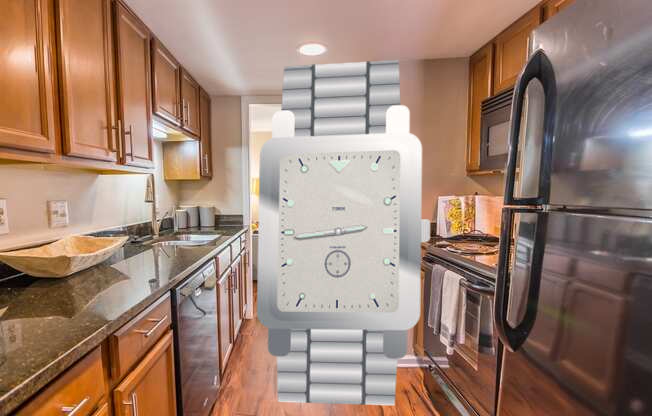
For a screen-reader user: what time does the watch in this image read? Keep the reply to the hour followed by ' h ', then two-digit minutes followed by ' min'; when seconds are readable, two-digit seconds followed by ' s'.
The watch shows 2 h 44 min
